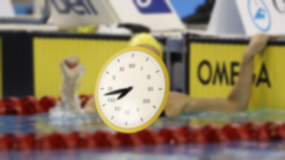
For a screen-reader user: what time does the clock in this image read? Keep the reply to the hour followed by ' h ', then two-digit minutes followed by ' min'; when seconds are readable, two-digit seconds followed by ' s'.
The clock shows 7 h 43 min
